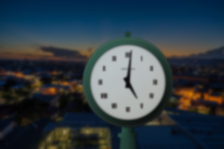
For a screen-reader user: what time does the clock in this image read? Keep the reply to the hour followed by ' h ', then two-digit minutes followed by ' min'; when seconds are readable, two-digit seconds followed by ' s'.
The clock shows 5 h 01 min
